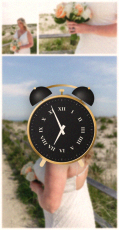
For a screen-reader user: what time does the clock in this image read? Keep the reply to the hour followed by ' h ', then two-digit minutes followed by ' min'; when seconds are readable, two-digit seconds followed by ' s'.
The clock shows 6 h 56 min
